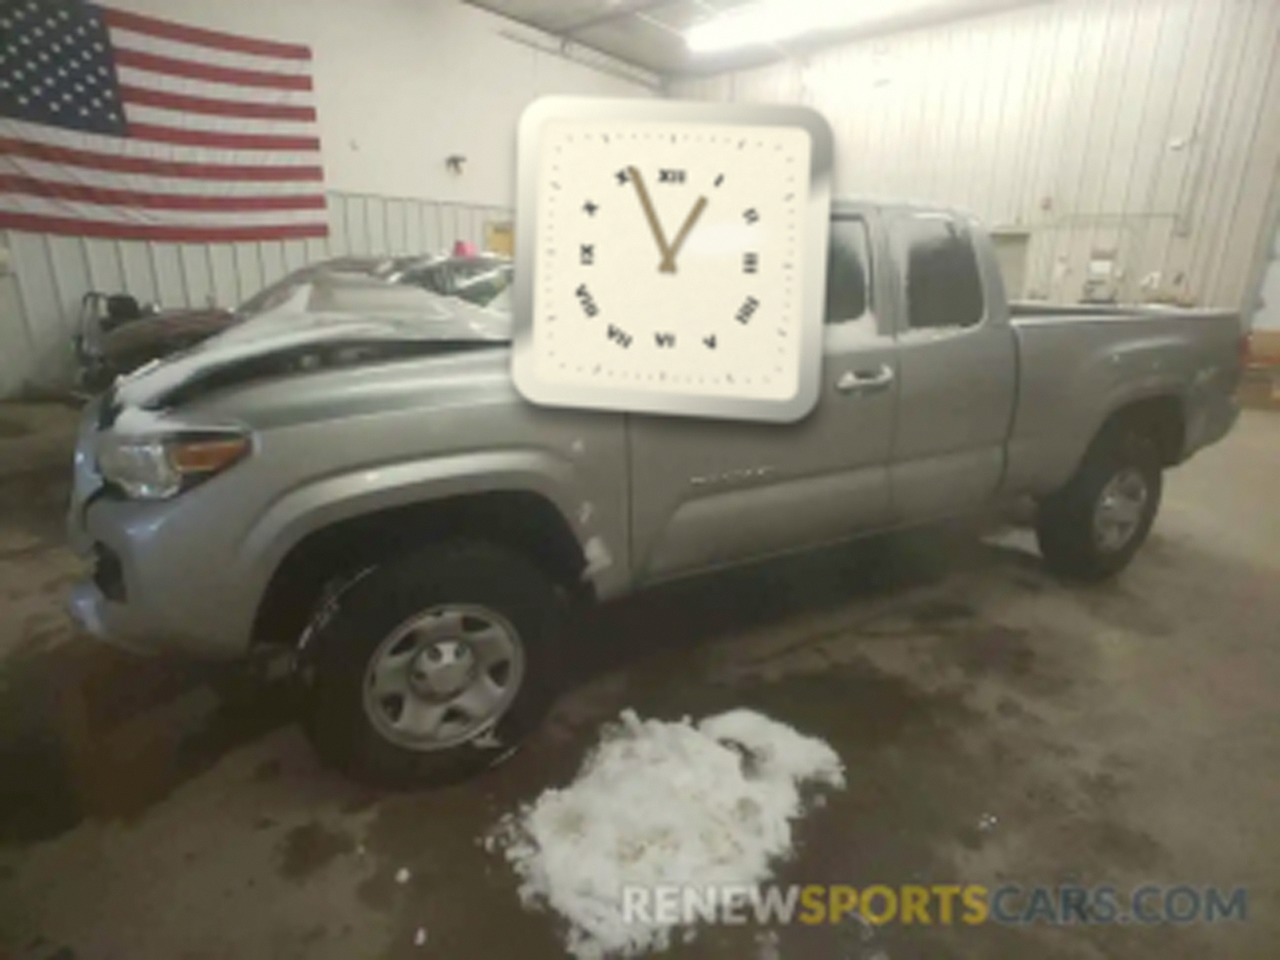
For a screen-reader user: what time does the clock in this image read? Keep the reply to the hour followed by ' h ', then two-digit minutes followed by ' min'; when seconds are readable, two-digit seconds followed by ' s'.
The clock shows 12 h 56 min
